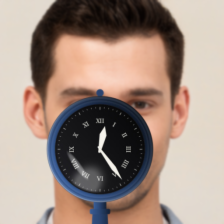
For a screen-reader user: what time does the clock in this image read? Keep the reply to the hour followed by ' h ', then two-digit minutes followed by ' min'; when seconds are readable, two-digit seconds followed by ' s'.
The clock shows 12 h 24 min
